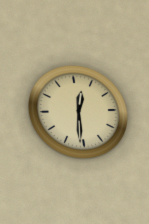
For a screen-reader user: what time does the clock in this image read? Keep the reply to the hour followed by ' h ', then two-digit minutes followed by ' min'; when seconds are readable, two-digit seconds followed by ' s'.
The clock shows 12 h 31 min
